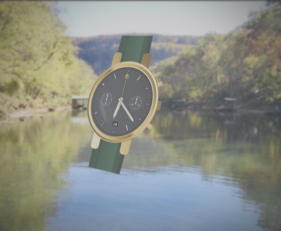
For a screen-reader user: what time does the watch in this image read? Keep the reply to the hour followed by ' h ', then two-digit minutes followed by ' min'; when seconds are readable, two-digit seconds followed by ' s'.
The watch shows 6 h 22 min
